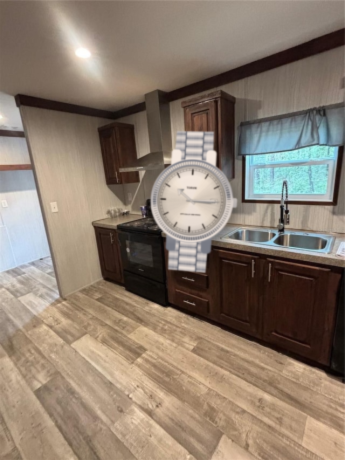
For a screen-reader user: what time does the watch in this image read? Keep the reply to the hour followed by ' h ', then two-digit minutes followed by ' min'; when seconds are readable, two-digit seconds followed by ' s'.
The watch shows 10 h 15 min
